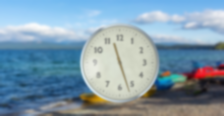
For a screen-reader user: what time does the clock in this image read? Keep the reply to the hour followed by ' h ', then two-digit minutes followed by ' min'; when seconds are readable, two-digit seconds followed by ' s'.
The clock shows 11 h 27 min
